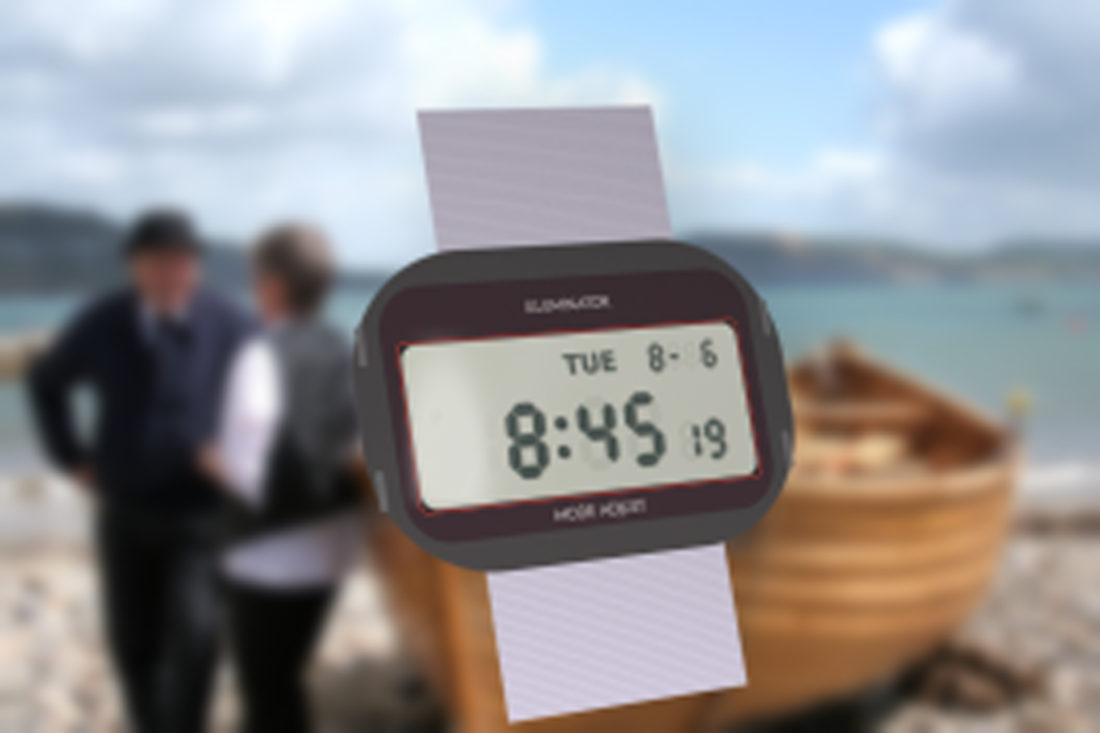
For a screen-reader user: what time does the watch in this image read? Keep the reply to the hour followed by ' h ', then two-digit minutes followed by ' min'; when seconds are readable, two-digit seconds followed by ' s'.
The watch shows 8 h 45 min 19 s
